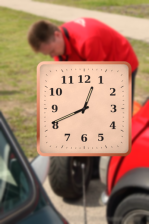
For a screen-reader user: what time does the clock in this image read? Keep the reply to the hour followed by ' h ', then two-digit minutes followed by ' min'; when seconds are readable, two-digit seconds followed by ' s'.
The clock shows 12 h 41 min
